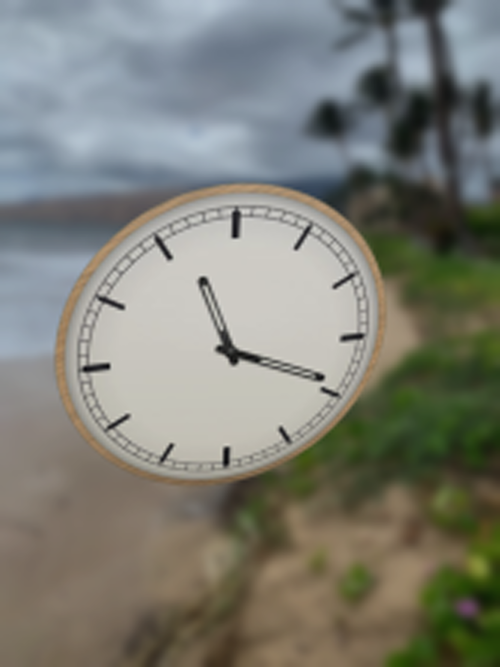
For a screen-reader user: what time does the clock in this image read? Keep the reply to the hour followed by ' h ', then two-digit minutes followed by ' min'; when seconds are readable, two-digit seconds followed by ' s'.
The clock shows 11 h 19 min
